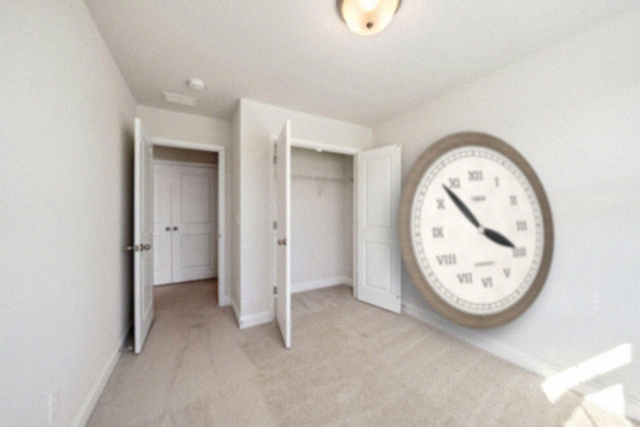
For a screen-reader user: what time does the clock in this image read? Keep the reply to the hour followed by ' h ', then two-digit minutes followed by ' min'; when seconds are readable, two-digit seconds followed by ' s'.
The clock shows 3 h 53 min
